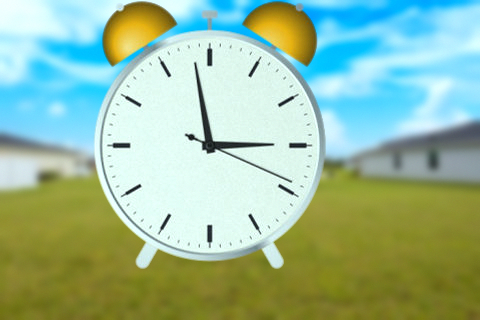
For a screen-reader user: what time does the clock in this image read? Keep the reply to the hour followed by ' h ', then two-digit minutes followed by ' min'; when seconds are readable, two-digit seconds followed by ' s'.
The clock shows 2 h 58 min 19 s
